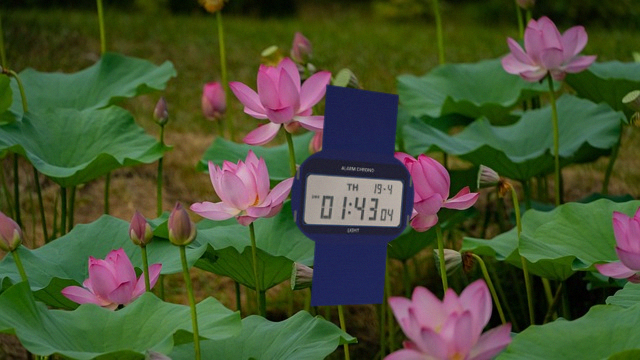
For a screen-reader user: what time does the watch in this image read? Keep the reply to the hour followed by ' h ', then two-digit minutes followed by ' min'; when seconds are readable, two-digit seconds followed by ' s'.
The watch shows 1 h 43 min 04 s
